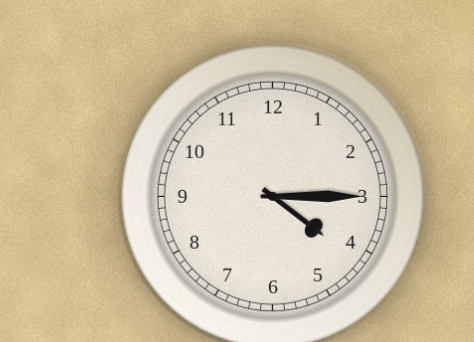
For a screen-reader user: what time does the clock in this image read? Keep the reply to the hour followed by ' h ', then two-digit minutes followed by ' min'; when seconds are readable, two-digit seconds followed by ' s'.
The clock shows 4 h 15 min
